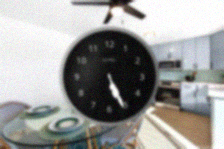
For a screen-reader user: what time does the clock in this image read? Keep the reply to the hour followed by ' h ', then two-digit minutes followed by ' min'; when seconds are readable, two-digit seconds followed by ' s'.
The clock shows 5 h 26 min
